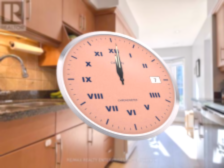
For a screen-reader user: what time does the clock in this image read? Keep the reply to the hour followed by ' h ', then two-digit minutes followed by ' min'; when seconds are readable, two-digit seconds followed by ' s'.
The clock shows 12 h 01 min
